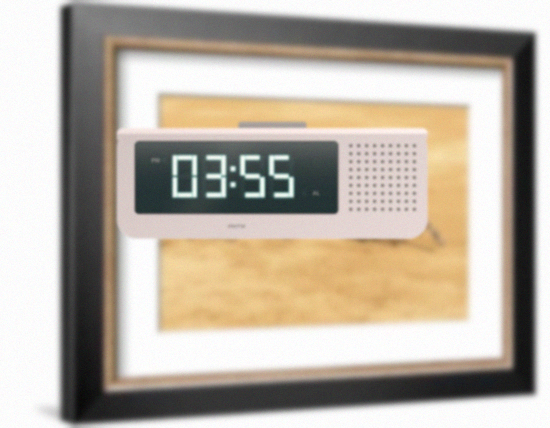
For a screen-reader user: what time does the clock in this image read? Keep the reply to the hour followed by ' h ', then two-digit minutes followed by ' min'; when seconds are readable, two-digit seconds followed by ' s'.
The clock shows 3 h 55 min
